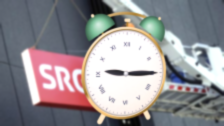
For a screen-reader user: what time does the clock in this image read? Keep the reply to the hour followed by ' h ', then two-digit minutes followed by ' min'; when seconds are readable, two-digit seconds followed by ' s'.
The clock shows 9 h 15 min
